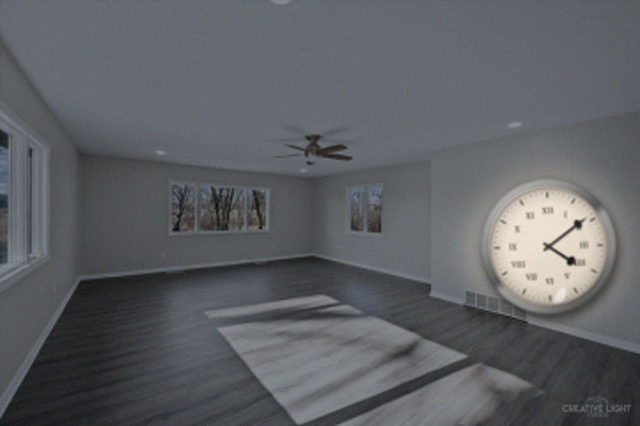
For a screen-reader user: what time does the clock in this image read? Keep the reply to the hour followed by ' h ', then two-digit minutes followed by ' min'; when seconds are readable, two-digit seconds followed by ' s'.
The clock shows 4 h 09 min
